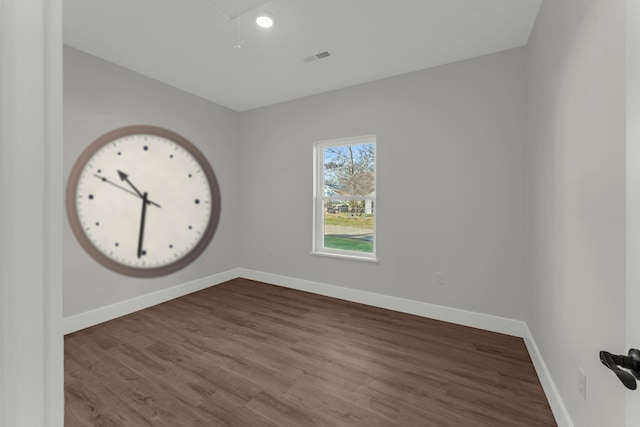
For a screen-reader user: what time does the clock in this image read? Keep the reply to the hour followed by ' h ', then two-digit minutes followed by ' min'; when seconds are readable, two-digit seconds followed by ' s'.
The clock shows 10 h 30 min 49 s
